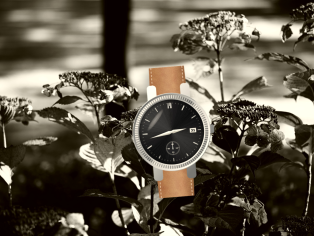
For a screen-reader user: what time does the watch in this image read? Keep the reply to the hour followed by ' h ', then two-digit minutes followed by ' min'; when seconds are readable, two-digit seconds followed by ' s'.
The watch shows 2 h 43 min
